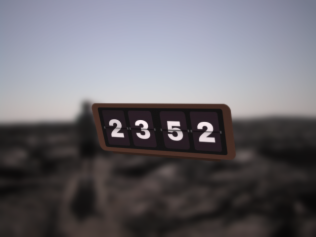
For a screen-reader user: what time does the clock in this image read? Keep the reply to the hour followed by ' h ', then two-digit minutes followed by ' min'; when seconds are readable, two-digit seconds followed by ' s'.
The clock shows 23 h 52 min
